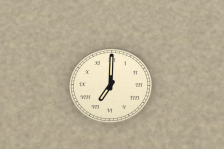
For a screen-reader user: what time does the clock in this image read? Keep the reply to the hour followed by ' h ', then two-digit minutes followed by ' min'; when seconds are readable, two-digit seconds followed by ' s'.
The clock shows 7 h 00 min
